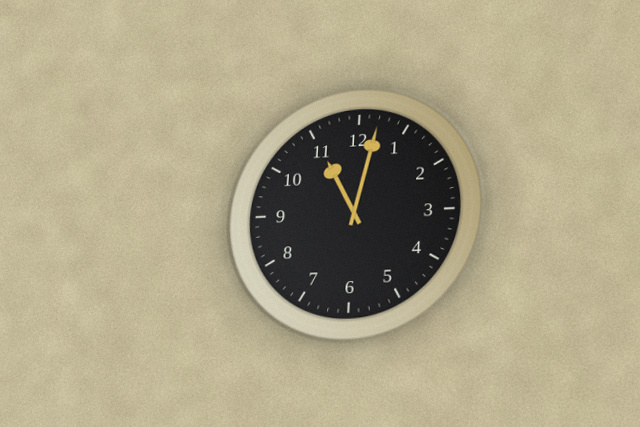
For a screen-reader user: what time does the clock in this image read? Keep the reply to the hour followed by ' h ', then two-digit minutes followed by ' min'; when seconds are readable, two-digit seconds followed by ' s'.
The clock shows 11 h 02 min
